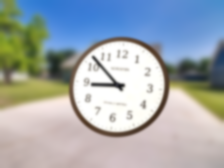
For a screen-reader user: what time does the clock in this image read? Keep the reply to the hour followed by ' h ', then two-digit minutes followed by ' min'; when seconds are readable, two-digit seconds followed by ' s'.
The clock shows 8 h 52 min
